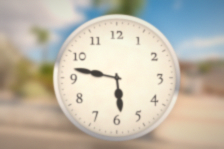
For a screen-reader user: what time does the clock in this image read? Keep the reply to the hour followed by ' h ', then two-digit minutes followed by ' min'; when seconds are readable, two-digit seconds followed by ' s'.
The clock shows 5 h 47 min
